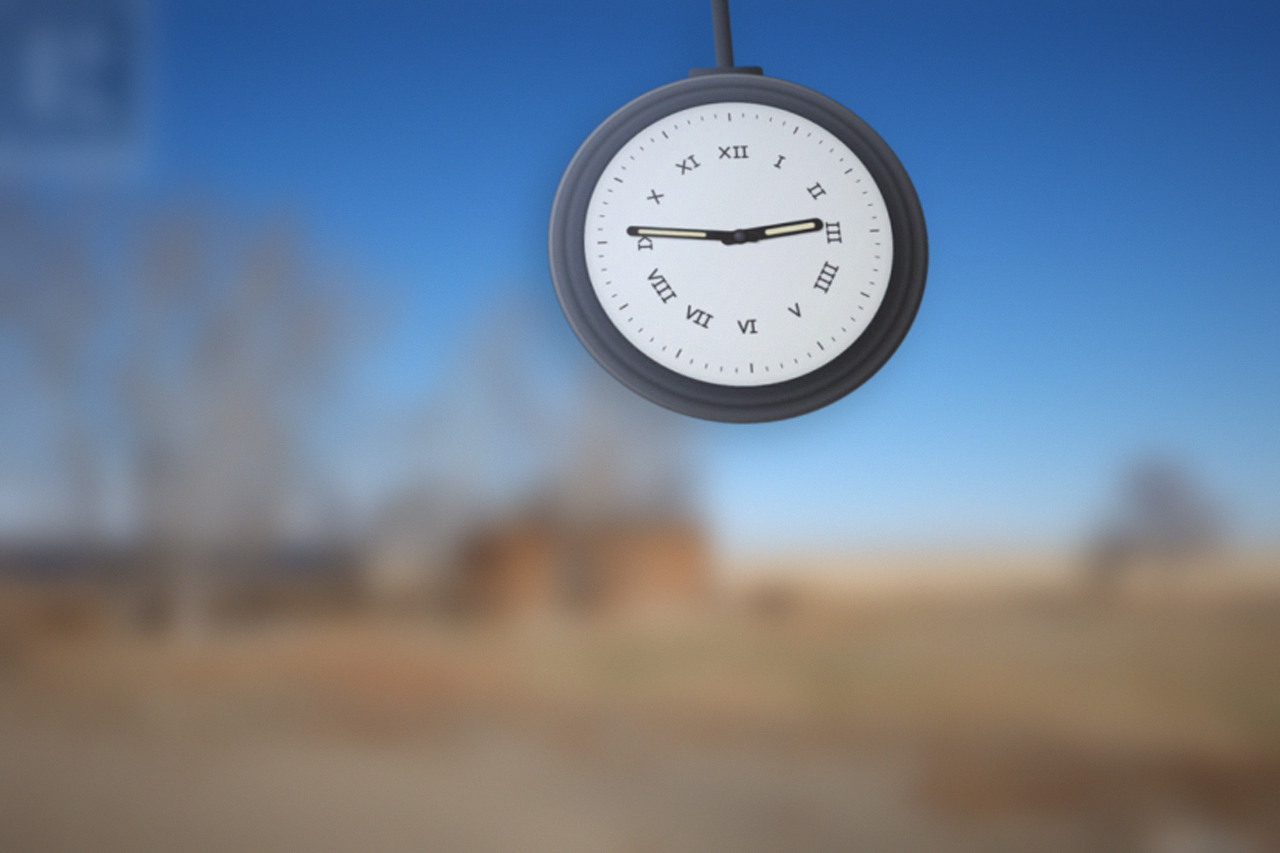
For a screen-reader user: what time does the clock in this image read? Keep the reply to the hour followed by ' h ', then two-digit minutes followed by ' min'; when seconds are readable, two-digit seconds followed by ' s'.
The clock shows 2 h 46 min
